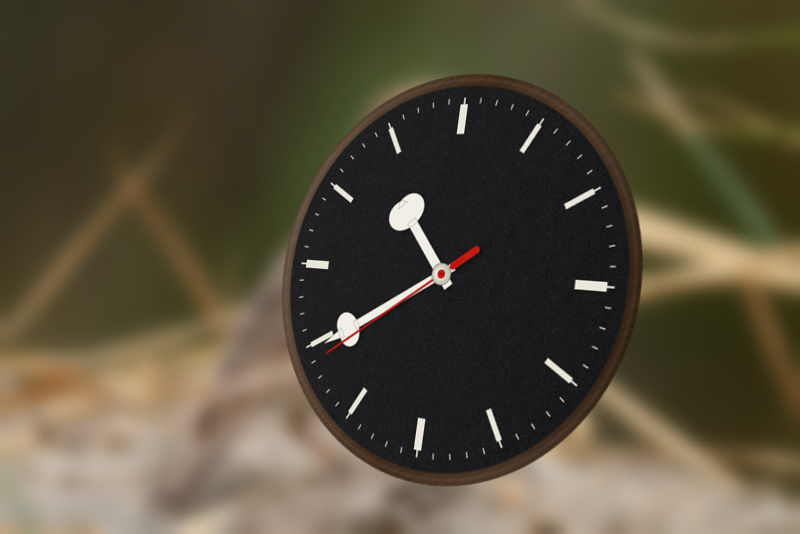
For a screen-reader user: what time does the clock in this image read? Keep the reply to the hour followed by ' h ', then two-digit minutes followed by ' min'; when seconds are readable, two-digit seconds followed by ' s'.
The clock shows 10 h 39 min 39 s
